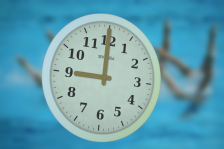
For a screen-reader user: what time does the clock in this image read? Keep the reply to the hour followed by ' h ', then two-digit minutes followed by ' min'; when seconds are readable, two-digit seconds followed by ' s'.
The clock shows 9 h 00 min
